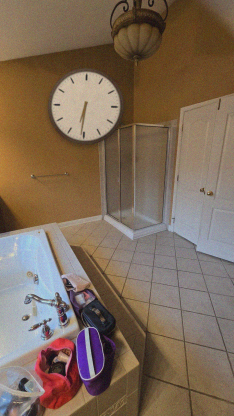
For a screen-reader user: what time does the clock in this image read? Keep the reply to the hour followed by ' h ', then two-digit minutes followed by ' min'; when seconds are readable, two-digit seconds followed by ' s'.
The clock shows 6 h 31 min
